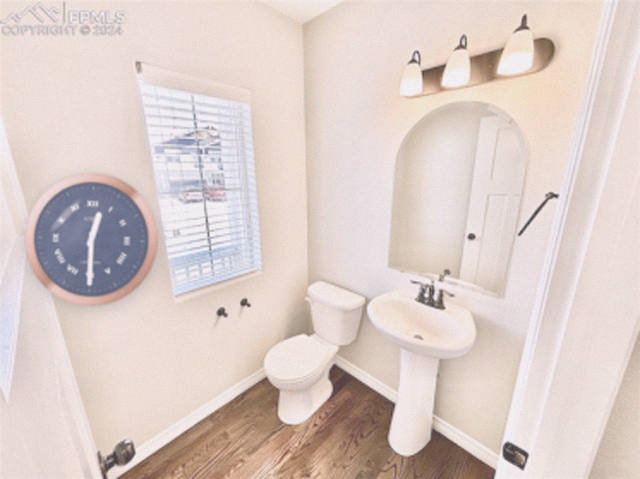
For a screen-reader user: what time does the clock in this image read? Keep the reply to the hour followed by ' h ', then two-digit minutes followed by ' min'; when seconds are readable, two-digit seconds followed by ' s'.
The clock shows 12 h 30 min
